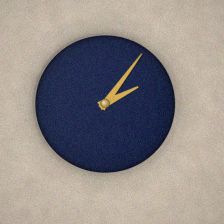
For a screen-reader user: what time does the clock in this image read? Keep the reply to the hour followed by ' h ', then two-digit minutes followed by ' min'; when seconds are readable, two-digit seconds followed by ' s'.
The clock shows 2 h 06 min
